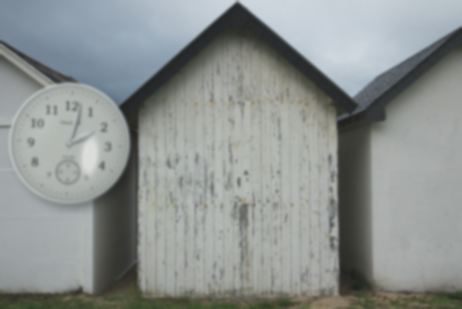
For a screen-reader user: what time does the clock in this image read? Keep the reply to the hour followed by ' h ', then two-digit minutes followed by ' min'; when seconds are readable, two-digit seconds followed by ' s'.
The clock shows 2 h 02 min
